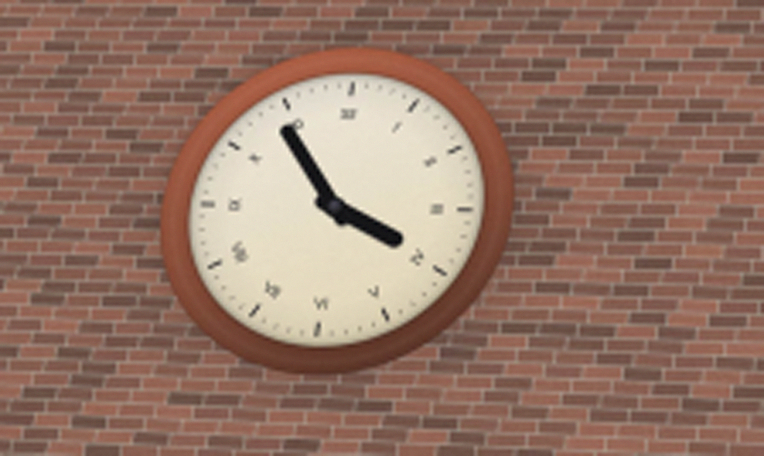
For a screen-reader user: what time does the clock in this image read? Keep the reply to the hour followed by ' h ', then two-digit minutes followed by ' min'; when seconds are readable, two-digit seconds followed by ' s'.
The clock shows 3 h 54 min
